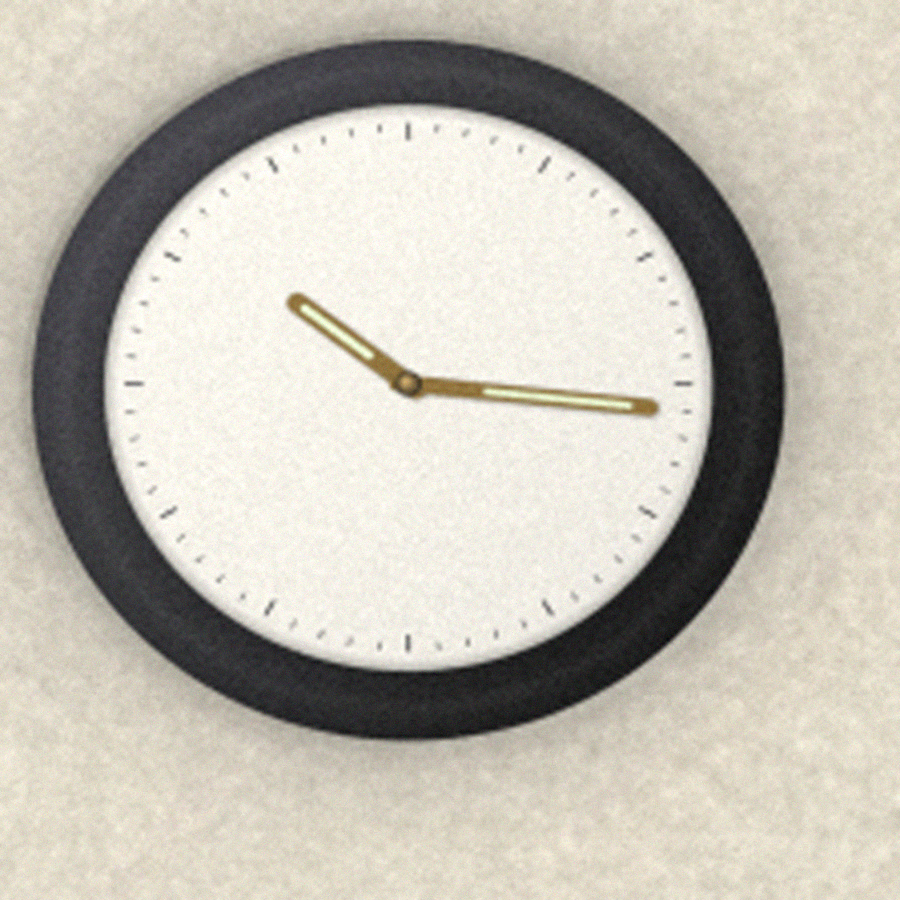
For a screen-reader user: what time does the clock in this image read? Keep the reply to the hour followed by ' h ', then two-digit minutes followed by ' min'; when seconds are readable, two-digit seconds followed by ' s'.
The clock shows 10 h 16 min
